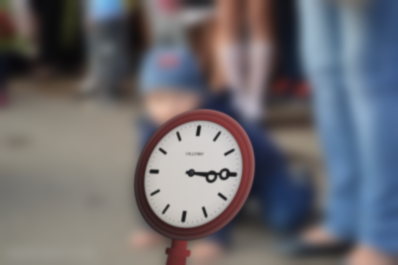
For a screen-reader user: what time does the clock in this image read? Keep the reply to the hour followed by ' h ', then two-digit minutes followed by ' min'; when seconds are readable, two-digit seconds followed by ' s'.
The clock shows 3 h 15 min
